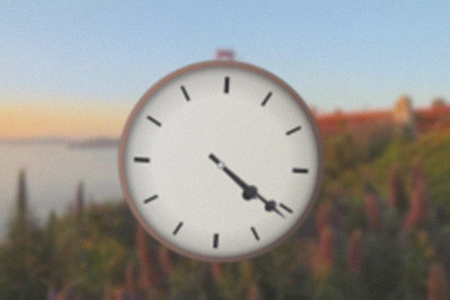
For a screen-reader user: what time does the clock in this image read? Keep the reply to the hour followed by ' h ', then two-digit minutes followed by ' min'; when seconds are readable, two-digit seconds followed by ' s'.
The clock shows 4 h 21 min
